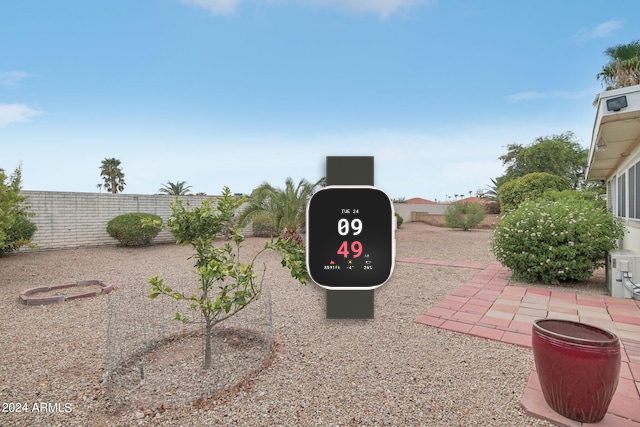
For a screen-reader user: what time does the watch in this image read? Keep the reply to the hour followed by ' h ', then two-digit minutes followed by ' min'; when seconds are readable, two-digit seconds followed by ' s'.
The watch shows 9 h 49 min
